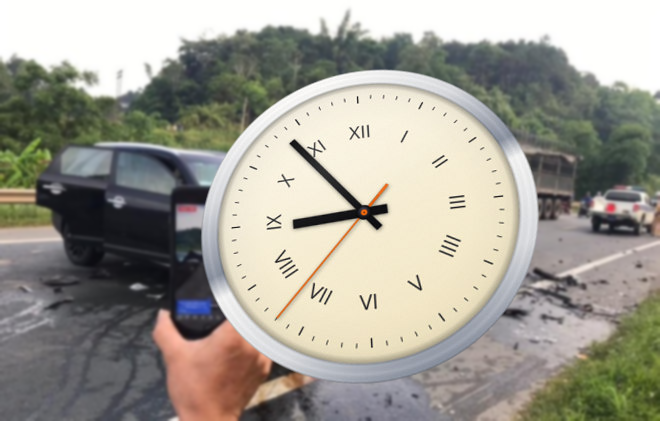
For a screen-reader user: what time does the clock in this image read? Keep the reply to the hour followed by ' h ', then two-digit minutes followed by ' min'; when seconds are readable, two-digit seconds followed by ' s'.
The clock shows 8 h 53 min 37 s
